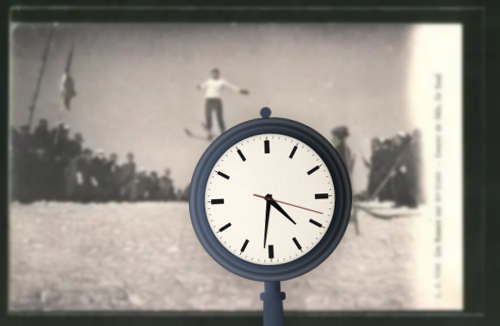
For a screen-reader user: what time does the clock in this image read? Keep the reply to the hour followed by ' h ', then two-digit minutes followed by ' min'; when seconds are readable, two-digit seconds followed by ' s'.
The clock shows 4 h 31 min 18 s
